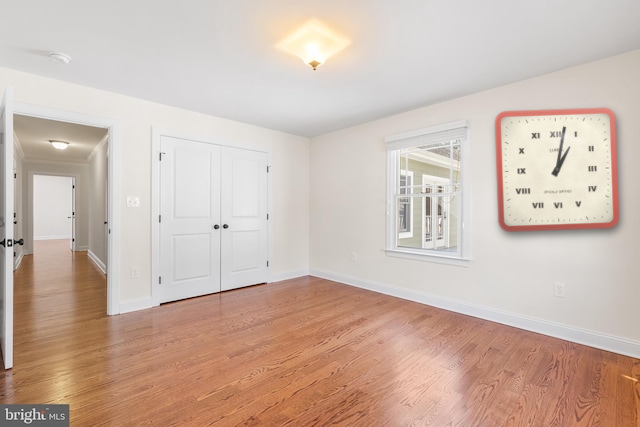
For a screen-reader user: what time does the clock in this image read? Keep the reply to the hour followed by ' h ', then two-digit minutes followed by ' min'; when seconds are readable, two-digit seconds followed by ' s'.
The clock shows 1 h 02 min
